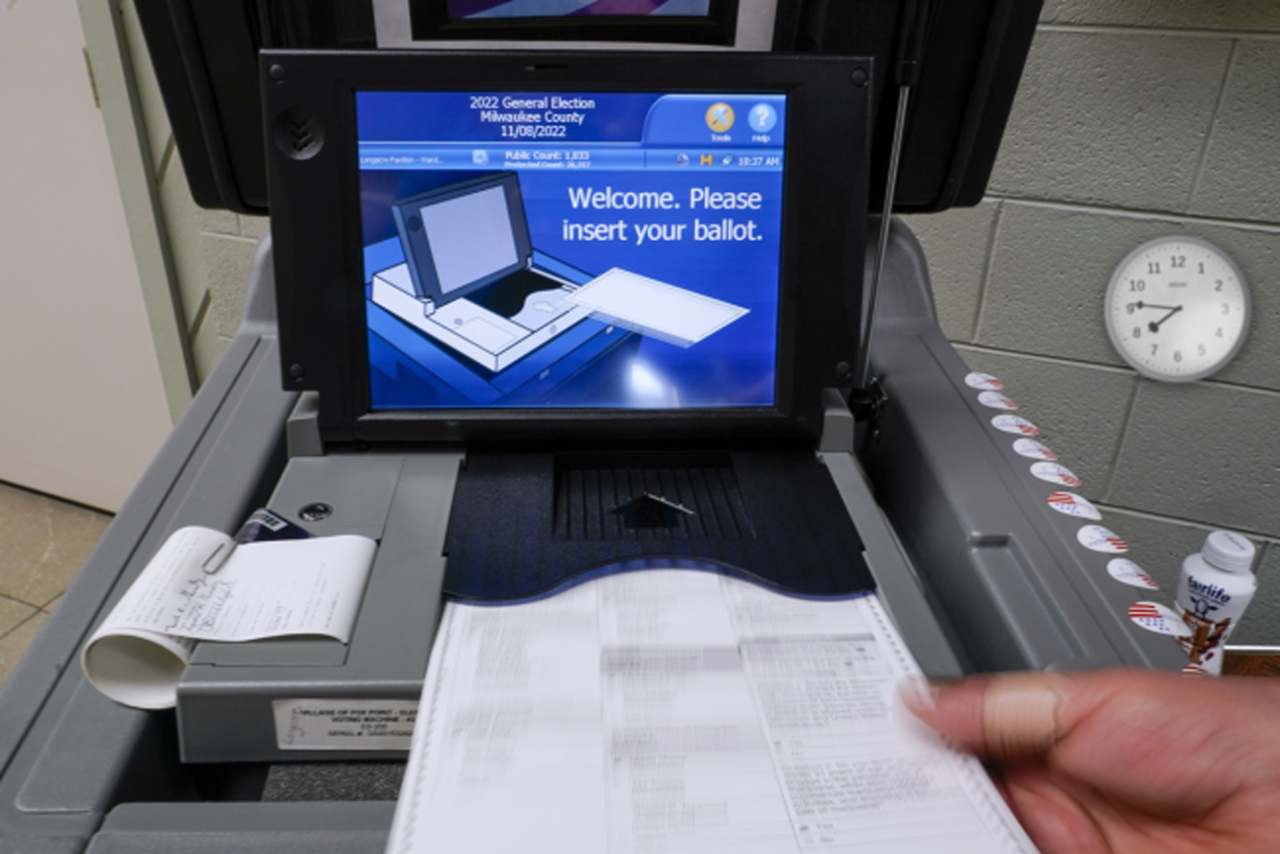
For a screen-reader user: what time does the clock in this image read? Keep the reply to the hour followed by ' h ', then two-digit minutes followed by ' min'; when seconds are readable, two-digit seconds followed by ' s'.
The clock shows 7 h 46 min
